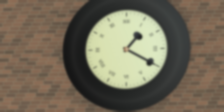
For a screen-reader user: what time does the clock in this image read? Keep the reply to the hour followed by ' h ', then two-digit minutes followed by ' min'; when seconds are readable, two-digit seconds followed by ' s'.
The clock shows 1 h 20 min
